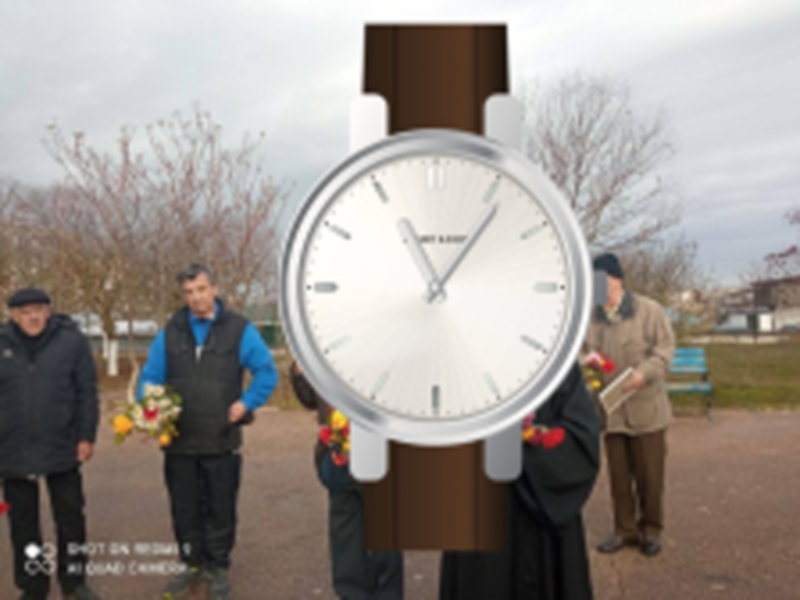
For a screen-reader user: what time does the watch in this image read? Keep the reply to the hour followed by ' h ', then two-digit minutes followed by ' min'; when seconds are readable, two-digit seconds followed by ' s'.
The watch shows 11 h 06 min
